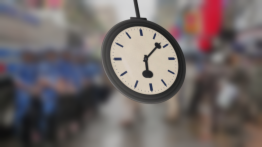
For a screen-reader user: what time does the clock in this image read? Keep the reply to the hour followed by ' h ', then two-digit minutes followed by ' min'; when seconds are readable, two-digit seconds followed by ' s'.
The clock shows 6 h 08 min
